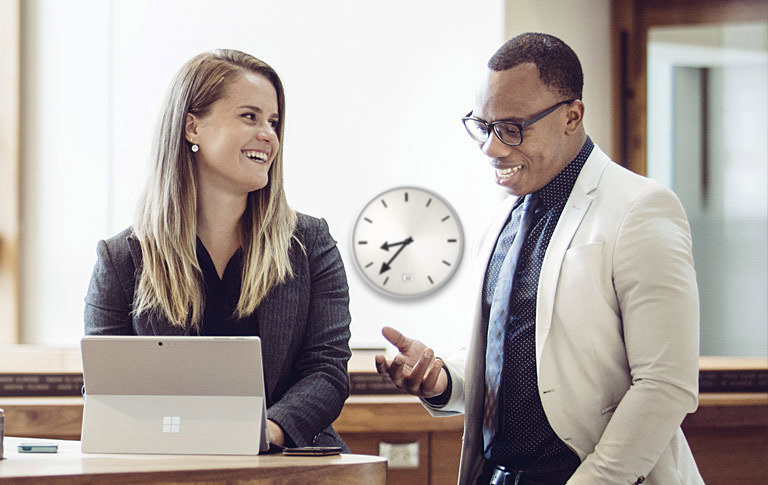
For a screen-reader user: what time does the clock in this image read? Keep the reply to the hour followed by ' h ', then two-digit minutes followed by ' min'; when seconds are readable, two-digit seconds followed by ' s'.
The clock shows 8 h 37 min
